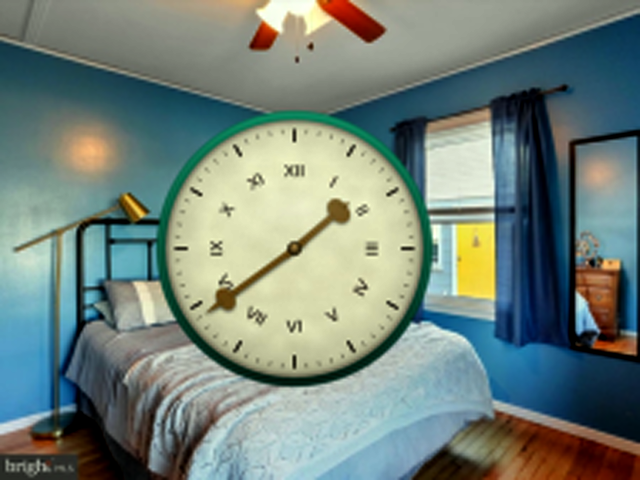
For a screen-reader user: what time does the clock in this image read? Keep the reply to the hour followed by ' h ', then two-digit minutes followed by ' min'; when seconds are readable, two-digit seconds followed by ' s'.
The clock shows 1 h 39 min
